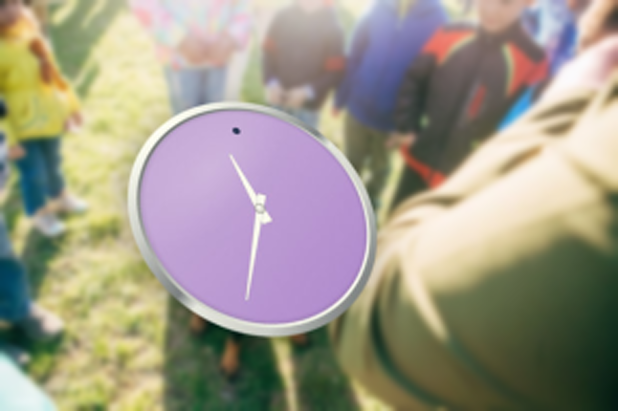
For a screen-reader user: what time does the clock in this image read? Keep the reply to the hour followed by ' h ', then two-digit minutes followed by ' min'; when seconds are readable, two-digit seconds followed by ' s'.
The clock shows 11 h 34 min
